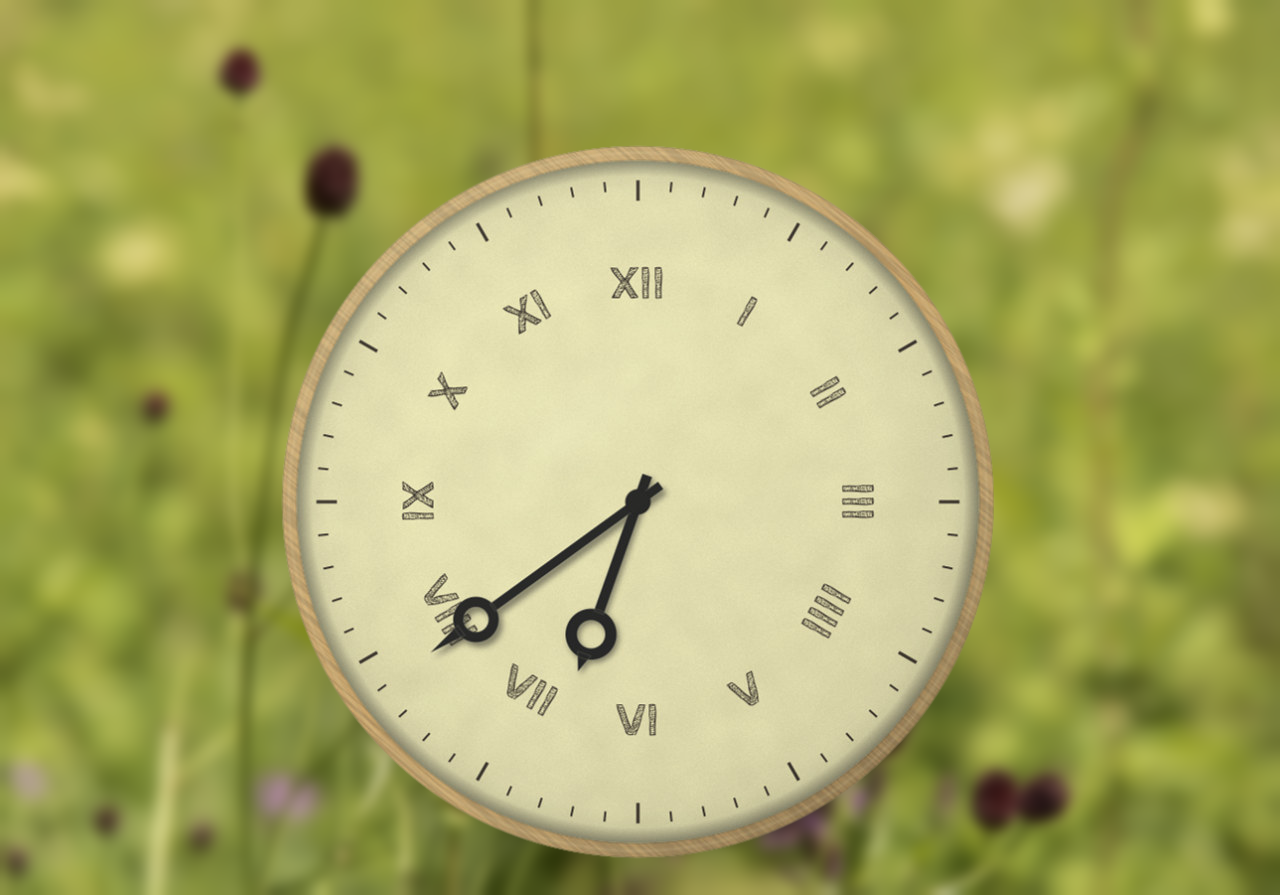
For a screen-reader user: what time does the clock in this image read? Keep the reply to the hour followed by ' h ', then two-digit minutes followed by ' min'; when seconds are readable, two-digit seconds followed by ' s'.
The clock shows 6 h 39 min
